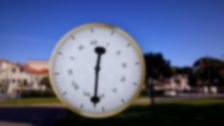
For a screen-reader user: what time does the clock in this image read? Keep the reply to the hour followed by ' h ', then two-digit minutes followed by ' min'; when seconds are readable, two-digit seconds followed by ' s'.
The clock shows 12 h 32 min
